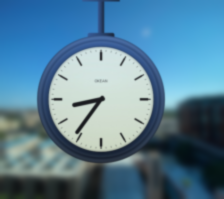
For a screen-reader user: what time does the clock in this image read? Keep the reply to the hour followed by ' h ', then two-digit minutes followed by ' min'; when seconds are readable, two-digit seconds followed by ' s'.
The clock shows 8 h 36 min
